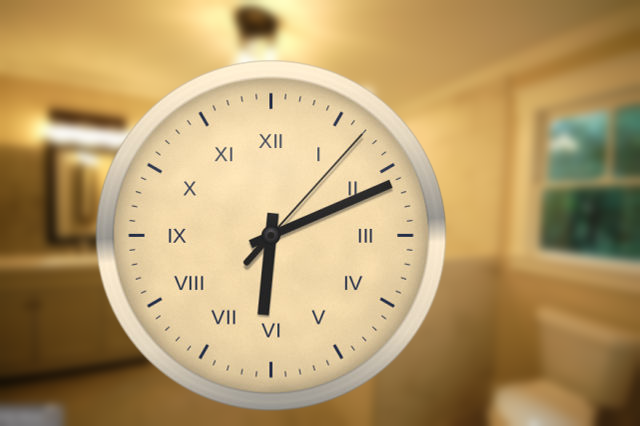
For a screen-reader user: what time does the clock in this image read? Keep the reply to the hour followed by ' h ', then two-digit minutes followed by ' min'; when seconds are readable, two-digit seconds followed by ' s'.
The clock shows 6 h 11 min 07 s
